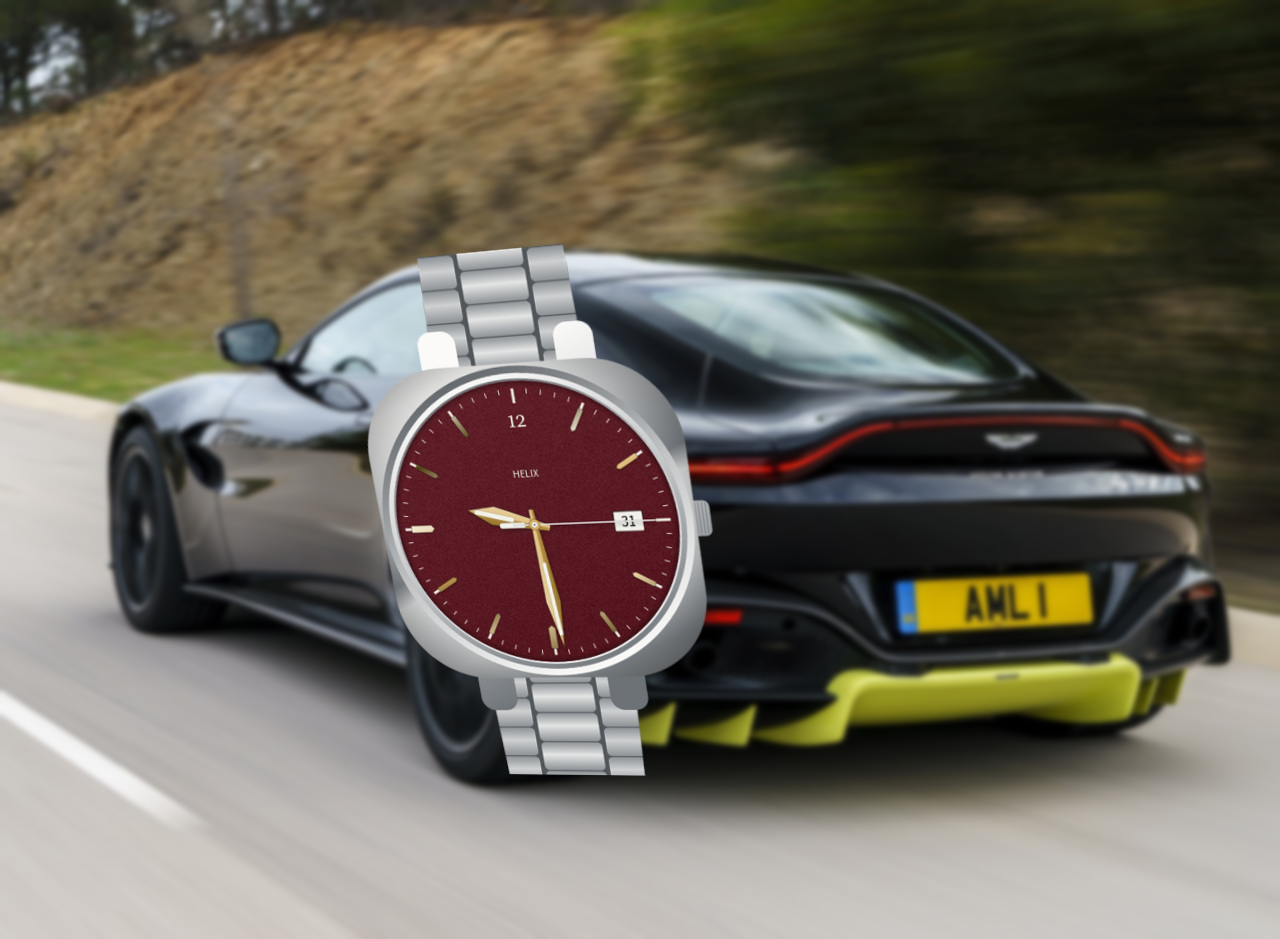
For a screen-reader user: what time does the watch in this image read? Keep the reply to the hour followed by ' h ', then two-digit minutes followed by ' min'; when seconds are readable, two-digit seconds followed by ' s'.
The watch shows 9 h 29 min 15 s
